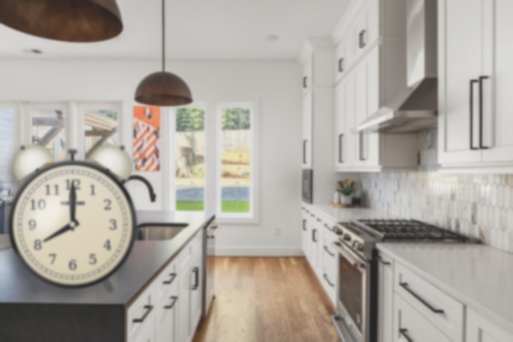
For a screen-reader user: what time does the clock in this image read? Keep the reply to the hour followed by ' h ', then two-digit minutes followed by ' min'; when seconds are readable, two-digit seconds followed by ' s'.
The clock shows 8 h 00 min
